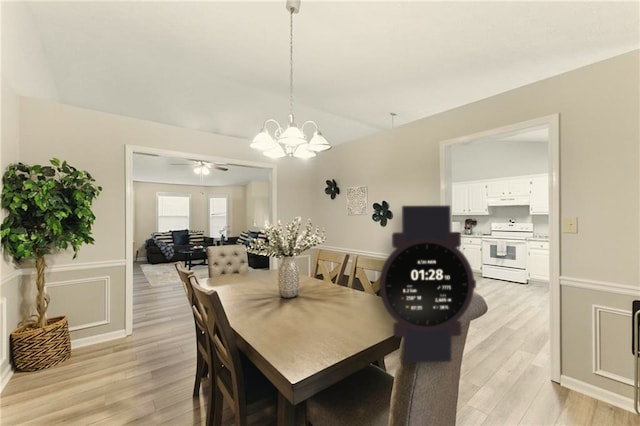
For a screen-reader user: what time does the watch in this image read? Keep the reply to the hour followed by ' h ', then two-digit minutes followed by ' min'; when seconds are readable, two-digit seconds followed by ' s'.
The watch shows 1 h 28 min
